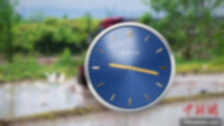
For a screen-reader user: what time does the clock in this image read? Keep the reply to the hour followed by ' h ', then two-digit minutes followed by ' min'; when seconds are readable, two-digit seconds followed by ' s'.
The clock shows 9 h 17 min
